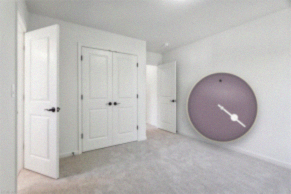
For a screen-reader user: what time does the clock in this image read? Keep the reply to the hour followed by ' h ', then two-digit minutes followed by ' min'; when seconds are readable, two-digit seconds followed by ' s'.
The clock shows 4 h 22 min
